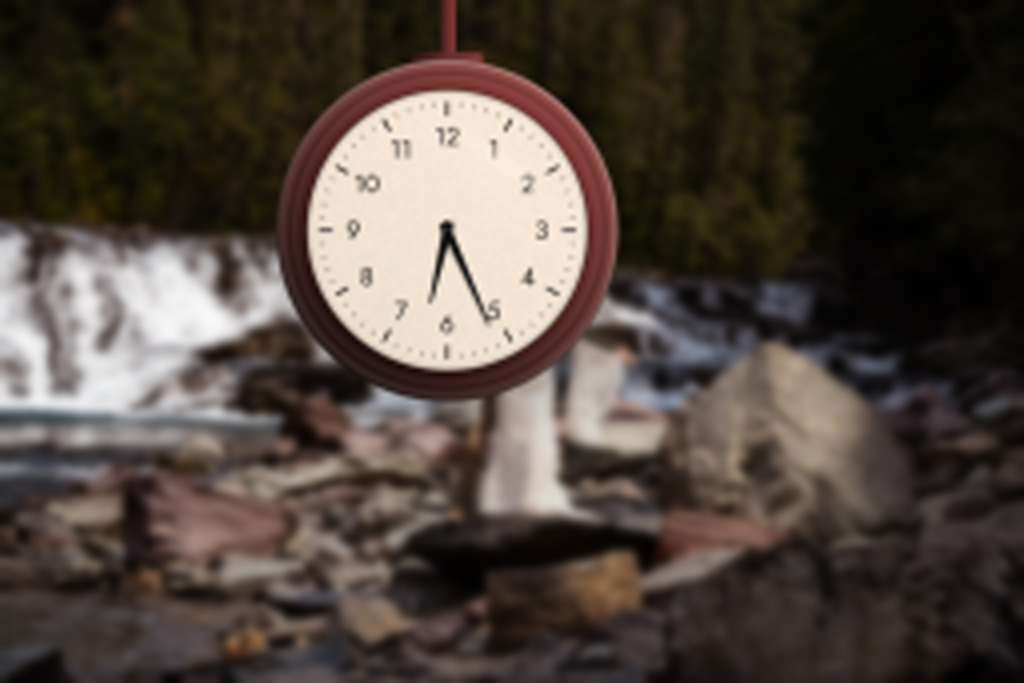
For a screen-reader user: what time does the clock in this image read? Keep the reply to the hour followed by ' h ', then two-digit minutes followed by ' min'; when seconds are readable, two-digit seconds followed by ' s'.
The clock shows 6 h 26 min
